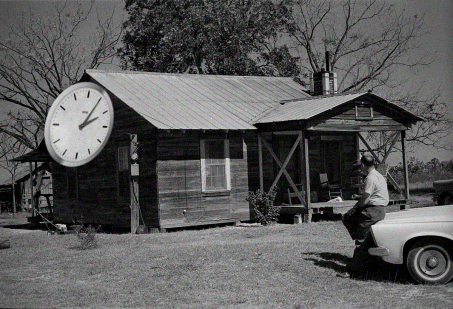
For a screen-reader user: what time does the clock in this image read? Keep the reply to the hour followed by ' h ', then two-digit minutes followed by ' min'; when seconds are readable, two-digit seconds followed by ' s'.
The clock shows 2 h 05 min
